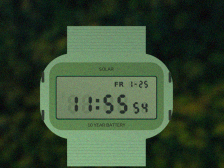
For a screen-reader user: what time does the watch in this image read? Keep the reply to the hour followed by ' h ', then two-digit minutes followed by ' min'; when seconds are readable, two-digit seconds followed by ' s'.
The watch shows 11 h 55 min 54 s
